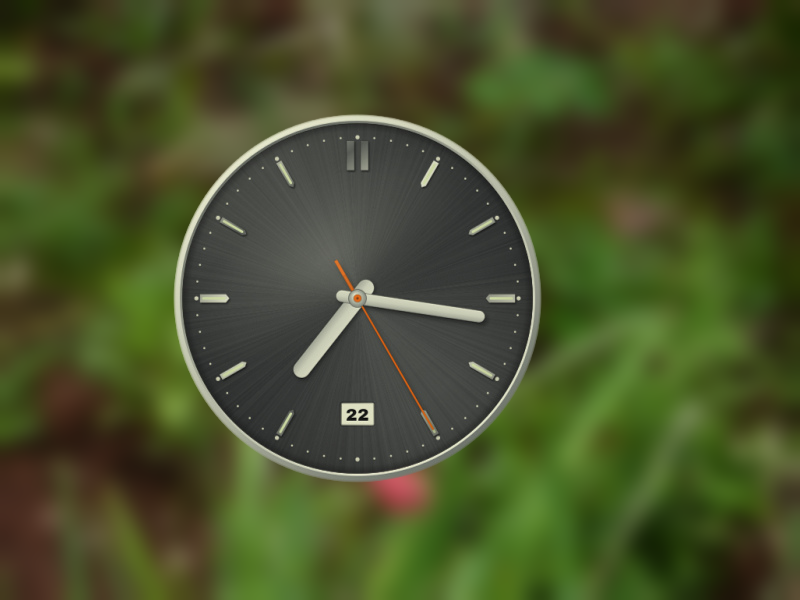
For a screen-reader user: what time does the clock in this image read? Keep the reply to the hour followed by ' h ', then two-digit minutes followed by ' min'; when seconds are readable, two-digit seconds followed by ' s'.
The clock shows 7 h 16 min 25 s
